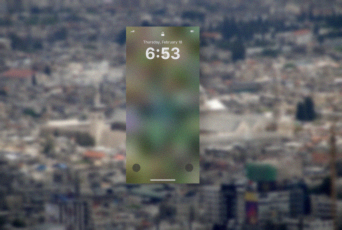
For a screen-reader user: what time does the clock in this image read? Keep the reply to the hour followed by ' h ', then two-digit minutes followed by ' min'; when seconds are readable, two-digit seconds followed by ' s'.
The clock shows 6 h 53 min
